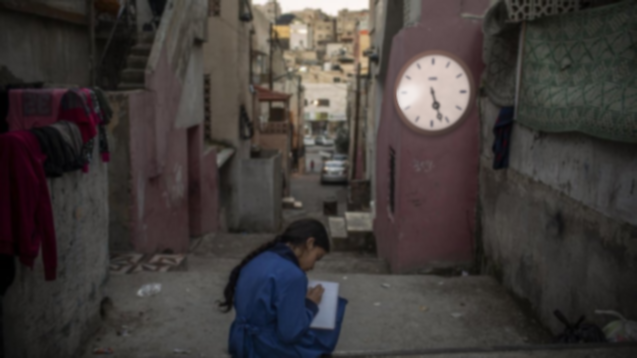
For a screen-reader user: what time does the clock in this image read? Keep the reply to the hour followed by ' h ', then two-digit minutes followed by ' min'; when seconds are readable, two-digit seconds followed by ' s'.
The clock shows 5 h 27 min
